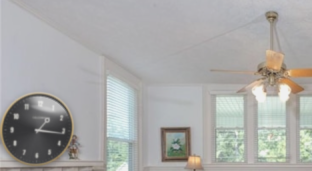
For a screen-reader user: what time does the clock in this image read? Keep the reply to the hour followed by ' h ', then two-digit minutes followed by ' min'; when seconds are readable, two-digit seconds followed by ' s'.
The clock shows 1 h 16 min
